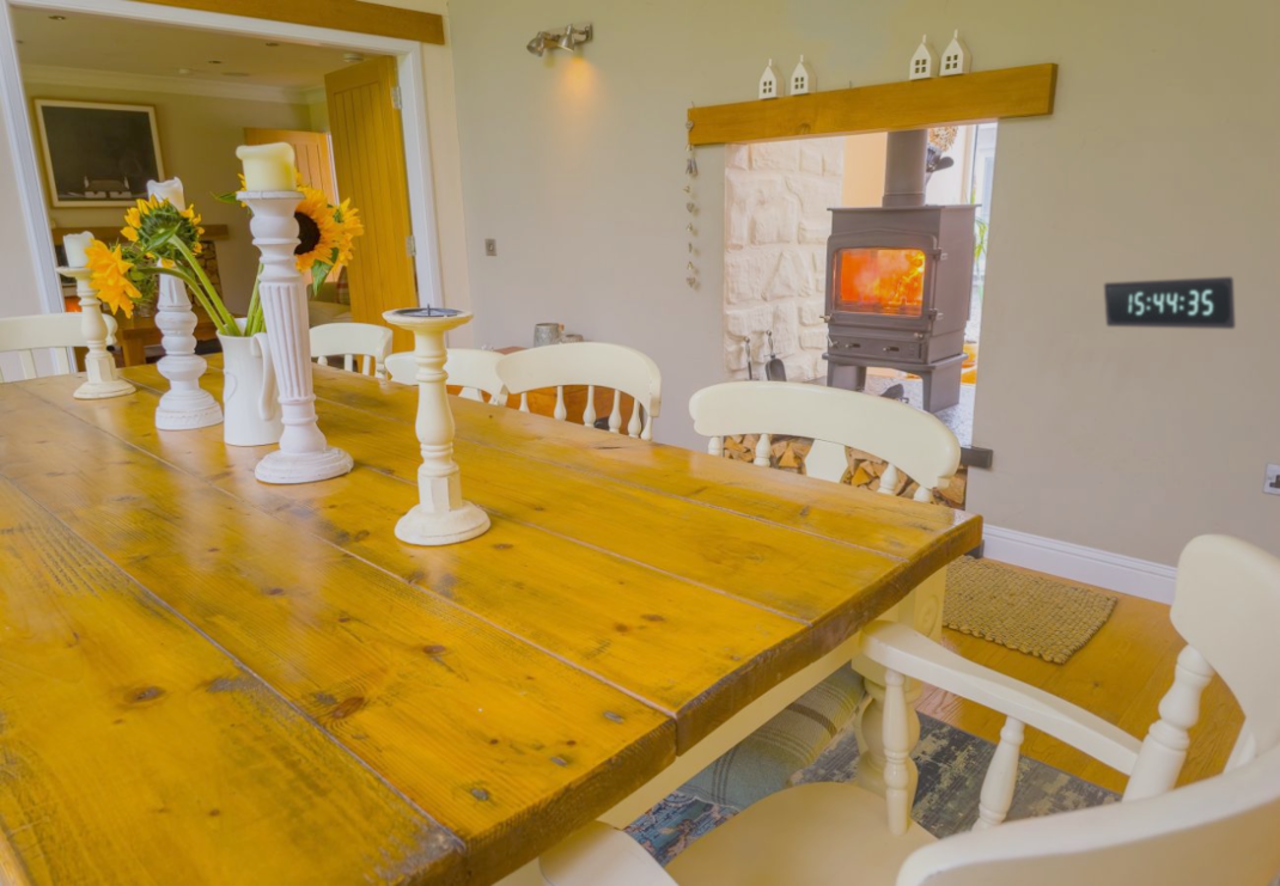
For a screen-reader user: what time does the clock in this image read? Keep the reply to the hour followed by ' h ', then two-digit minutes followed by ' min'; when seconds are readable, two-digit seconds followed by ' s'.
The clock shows 15 h 44 min 35 s
